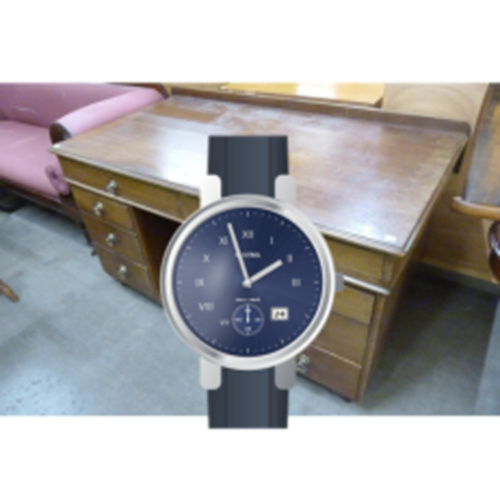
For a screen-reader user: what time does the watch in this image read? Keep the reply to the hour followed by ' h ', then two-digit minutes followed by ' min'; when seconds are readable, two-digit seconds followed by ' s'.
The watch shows 1 h 57 min
